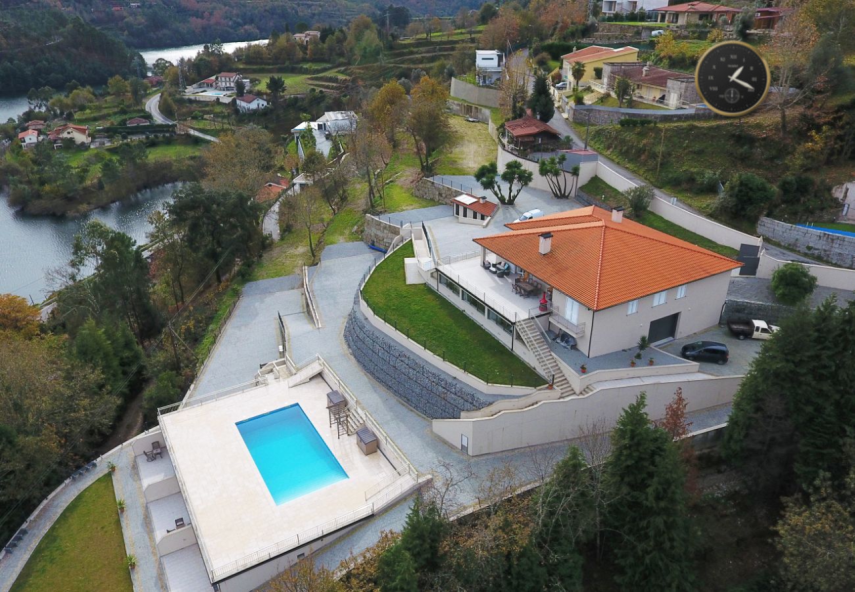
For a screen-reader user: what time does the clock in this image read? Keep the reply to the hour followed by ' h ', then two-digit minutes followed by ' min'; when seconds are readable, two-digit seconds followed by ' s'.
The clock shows 1 h 19 min
